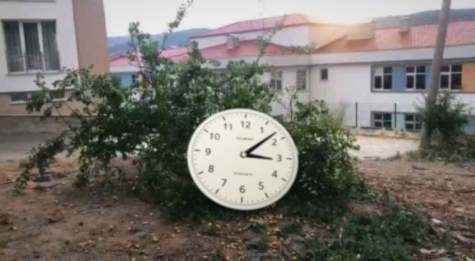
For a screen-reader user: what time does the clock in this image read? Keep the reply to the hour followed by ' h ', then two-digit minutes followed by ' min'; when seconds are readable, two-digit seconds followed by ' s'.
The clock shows 3 h 08 min
